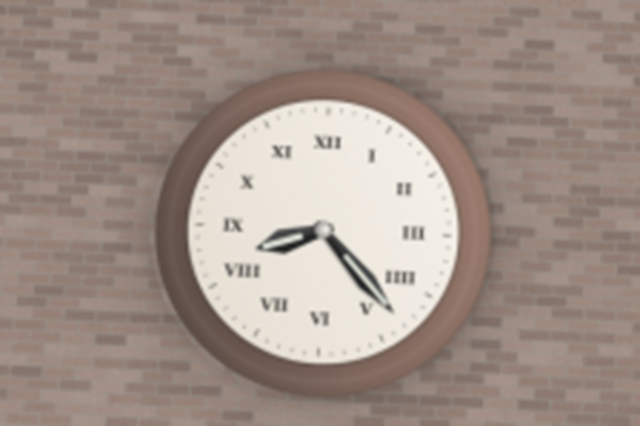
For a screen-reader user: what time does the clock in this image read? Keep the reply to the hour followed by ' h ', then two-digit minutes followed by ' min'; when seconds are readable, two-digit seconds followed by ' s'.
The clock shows 8 h 23 min
